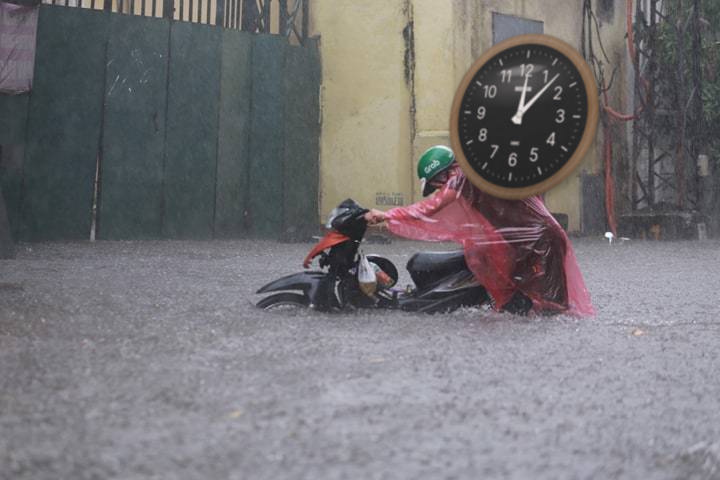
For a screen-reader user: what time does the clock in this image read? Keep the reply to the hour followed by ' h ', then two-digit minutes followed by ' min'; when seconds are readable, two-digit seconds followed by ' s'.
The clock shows 12 h 07 min
